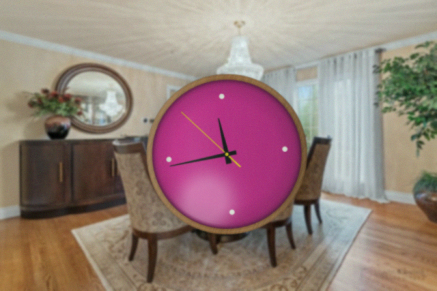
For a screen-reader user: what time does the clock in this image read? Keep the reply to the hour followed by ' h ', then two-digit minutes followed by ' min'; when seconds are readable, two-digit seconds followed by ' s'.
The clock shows 11 h 43 min 53 s
